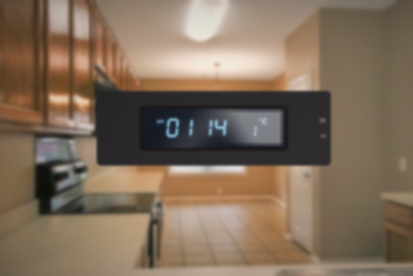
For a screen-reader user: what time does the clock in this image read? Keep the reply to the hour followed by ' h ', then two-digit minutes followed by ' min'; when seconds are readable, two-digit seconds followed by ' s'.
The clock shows 1 h 14 min
